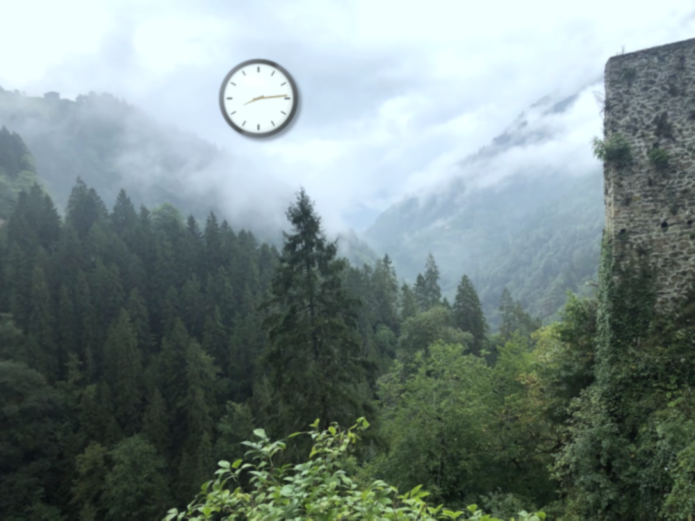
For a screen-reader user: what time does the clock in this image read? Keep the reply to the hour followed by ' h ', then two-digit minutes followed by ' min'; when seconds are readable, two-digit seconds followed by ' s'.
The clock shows 8 h 14 min
